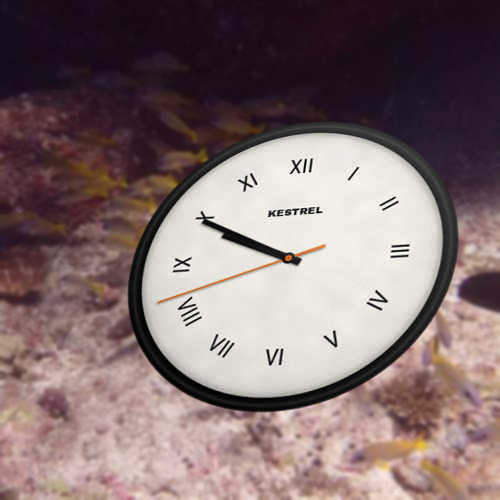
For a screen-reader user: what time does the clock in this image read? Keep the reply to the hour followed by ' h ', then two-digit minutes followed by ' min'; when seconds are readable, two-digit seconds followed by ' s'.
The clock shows 9 h 49 min 42 s
